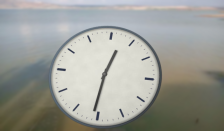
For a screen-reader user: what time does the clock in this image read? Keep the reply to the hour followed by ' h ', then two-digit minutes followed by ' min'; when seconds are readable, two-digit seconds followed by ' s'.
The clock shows 12 h 31 min
